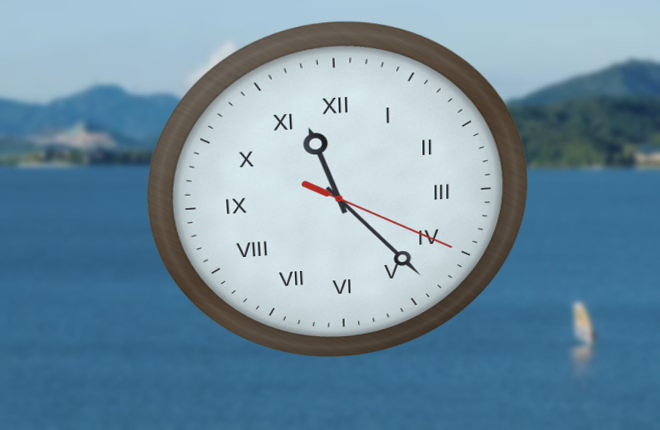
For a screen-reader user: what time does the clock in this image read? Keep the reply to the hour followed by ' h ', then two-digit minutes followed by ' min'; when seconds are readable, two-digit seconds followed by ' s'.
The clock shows 11 h 23 min 20 s
